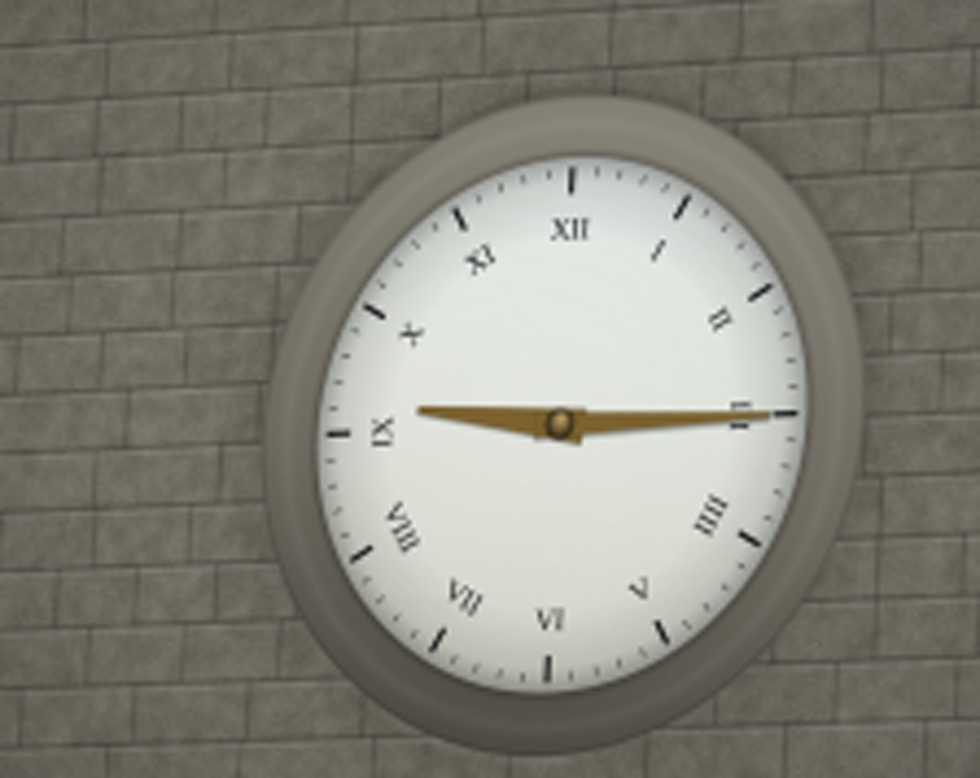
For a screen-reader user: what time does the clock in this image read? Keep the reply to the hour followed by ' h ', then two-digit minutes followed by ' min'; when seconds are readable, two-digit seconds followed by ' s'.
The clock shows 9 h 15 min
